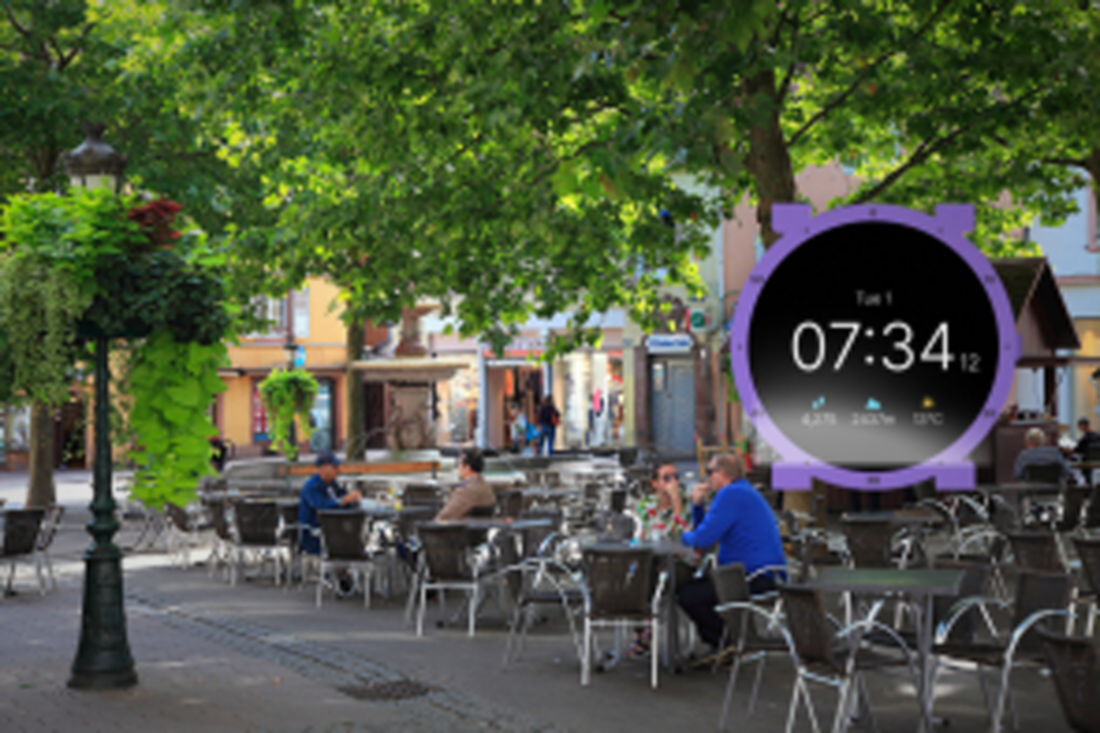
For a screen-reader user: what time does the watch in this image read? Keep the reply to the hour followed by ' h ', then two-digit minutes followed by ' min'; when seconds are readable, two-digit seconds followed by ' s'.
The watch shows 7 h 34 min
